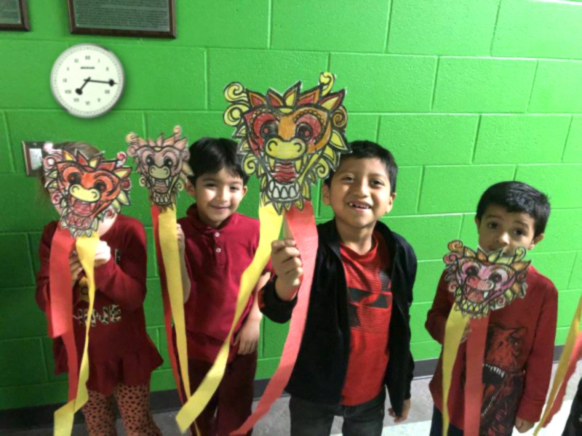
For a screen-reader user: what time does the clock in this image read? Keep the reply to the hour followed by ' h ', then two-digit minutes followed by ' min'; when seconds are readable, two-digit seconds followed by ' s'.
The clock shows 7 h 16 min
